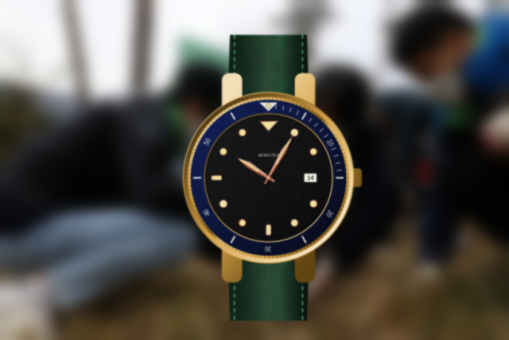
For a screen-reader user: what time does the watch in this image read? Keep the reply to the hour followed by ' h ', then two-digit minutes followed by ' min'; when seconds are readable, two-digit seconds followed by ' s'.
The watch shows 10 h 05 min
